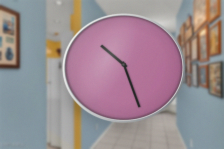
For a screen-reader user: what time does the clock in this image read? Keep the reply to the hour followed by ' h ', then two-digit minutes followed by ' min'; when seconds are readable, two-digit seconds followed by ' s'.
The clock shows 10 h 27 min
